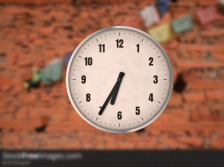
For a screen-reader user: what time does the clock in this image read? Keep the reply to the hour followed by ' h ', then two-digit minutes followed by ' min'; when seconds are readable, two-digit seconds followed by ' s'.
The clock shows 6 h 35 min
